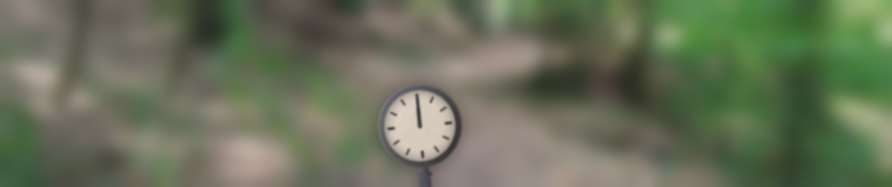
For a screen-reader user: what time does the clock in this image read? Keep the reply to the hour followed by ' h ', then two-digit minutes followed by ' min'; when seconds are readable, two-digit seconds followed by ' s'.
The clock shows 12 h 00 min
